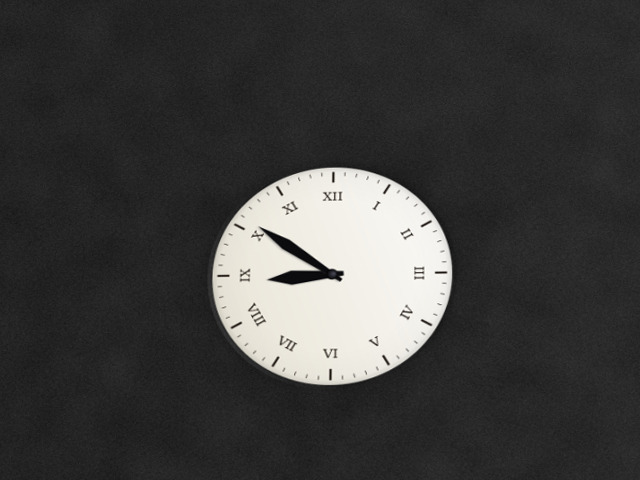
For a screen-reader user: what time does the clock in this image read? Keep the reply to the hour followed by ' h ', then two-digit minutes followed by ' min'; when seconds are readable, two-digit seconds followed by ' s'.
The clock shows 8 h 51 min
